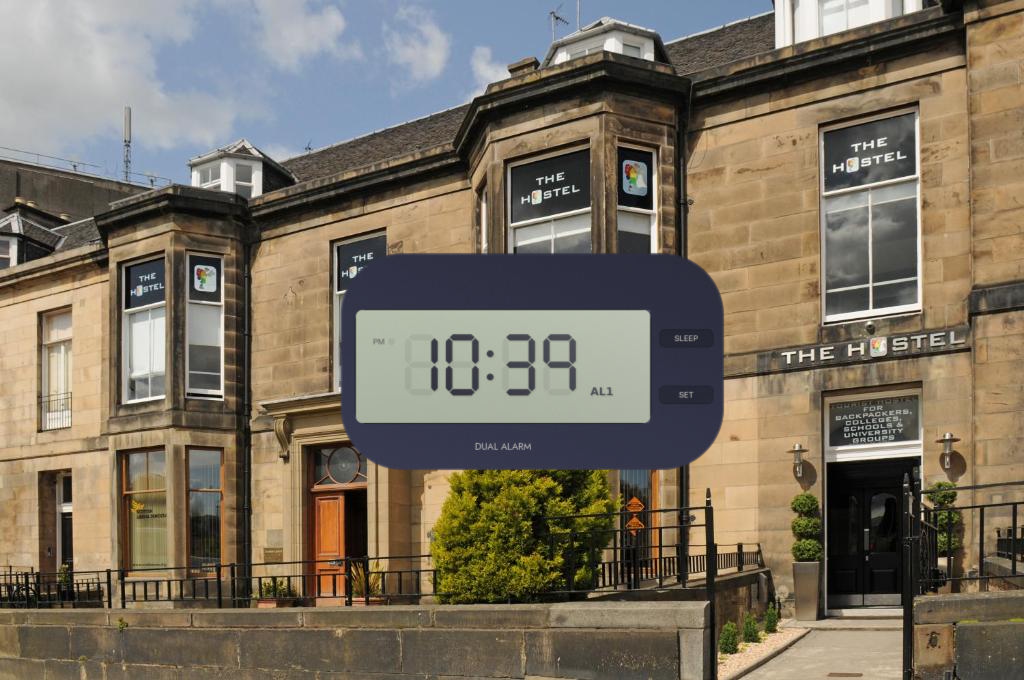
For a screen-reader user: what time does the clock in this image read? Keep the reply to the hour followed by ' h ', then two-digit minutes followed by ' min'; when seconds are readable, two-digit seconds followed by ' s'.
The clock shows 10 h 39 min
